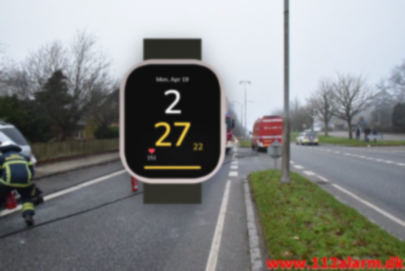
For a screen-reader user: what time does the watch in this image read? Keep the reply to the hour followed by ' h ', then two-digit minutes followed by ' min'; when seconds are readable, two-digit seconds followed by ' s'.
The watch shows 2 h 27 min
